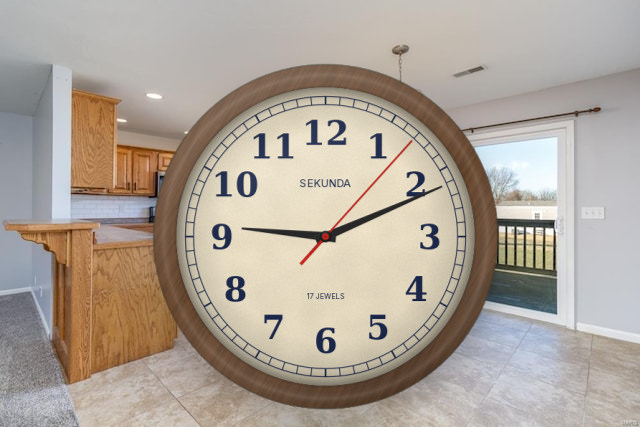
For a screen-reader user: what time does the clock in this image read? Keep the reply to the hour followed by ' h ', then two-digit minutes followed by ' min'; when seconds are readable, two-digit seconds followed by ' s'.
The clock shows 9 h 11 min 07 s
